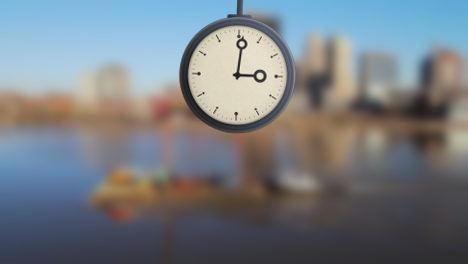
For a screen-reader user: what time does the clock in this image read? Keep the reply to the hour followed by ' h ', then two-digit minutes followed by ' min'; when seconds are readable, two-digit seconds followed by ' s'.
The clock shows 3 h 01 min
